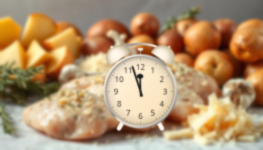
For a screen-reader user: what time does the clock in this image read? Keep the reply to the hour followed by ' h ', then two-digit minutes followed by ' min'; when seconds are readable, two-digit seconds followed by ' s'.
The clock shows 11 h 57 min
